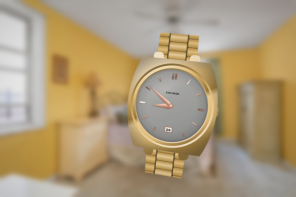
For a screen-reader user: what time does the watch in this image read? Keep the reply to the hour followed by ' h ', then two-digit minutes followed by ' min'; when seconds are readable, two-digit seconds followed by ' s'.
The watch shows 8 h 51 min
